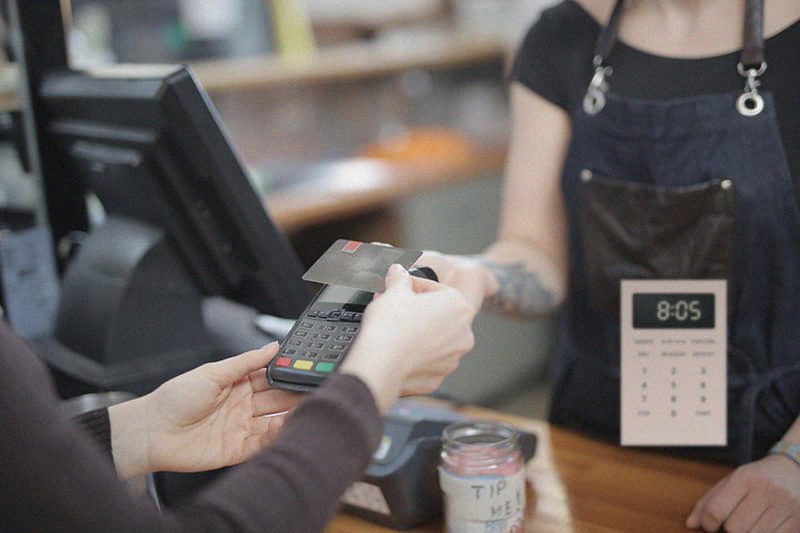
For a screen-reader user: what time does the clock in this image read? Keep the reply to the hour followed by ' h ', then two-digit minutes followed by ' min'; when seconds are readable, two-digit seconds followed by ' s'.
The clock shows 8 h 05 min
